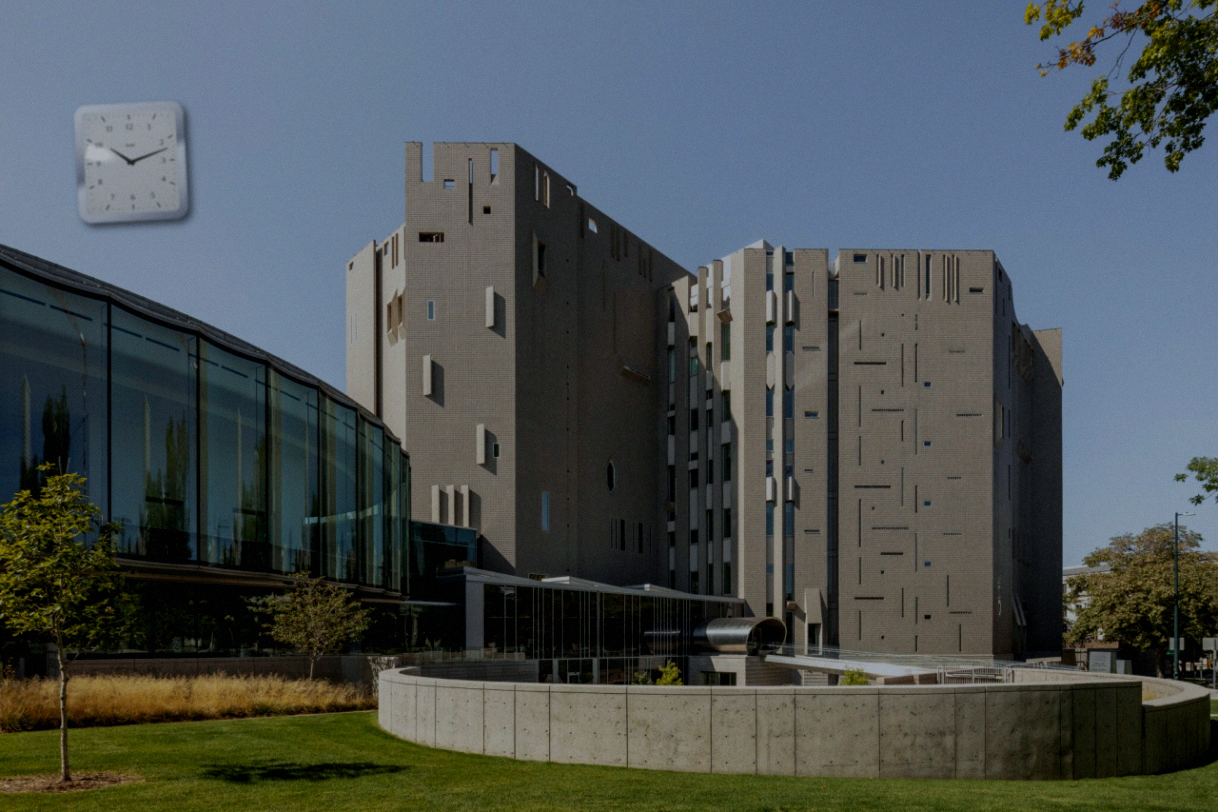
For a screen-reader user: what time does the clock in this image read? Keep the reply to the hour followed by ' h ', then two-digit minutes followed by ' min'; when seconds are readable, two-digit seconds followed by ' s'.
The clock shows 10 h 12 min
